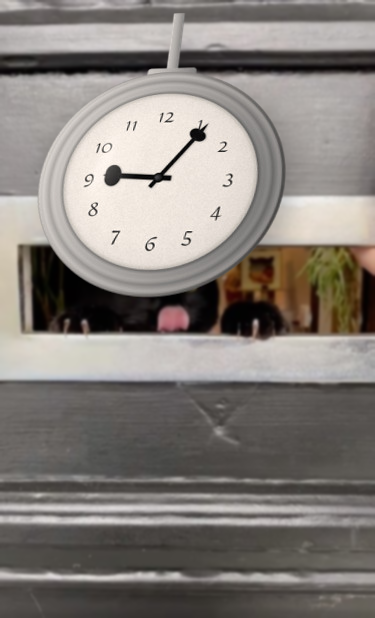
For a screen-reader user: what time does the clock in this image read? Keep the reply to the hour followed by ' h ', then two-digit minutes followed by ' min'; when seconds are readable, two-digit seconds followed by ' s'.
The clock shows 9 h 06 min
